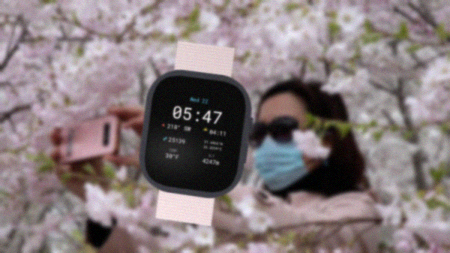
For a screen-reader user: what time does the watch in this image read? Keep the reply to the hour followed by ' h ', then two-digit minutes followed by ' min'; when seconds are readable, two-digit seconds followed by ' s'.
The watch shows 5 h 47 min
